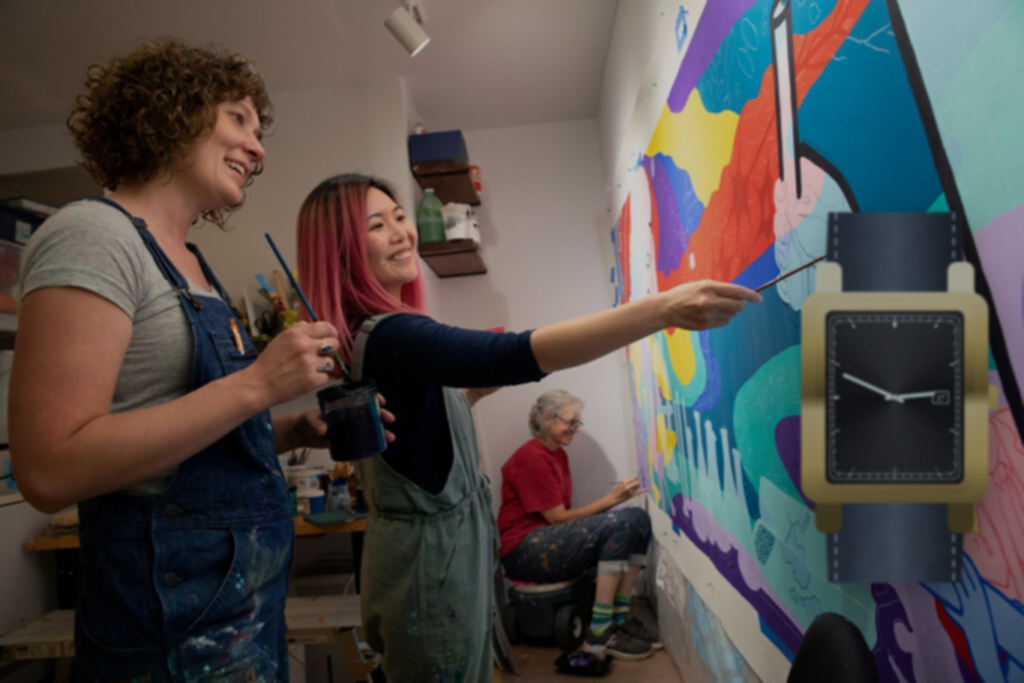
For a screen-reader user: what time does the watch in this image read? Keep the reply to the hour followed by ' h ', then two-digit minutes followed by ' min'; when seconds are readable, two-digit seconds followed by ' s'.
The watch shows 2 h 49 min
